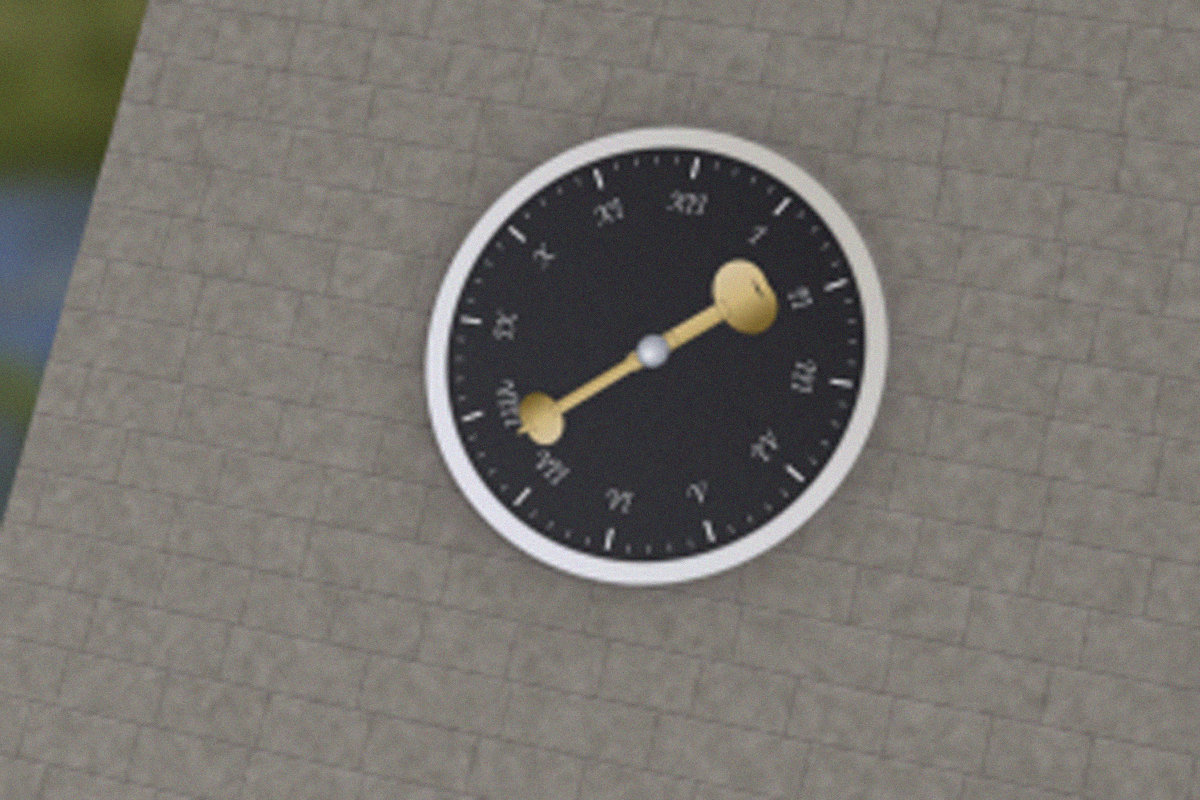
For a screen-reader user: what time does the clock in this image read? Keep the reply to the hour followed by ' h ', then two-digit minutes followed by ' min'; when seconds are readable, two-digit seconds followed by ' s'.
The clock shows 1 h 38 min
